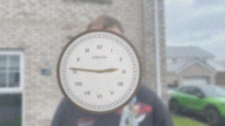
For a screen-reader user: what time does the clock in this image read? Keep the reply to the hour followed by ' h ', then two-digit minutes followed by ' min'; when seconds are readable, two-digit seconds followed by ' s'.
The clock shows 2 h 46 min
